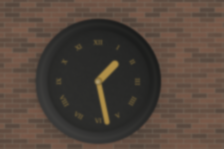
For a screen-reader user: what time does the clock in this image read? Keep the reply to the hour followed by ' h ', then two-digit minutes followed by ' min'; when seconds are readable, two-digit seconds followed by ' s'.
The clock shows 1 h 28 min
